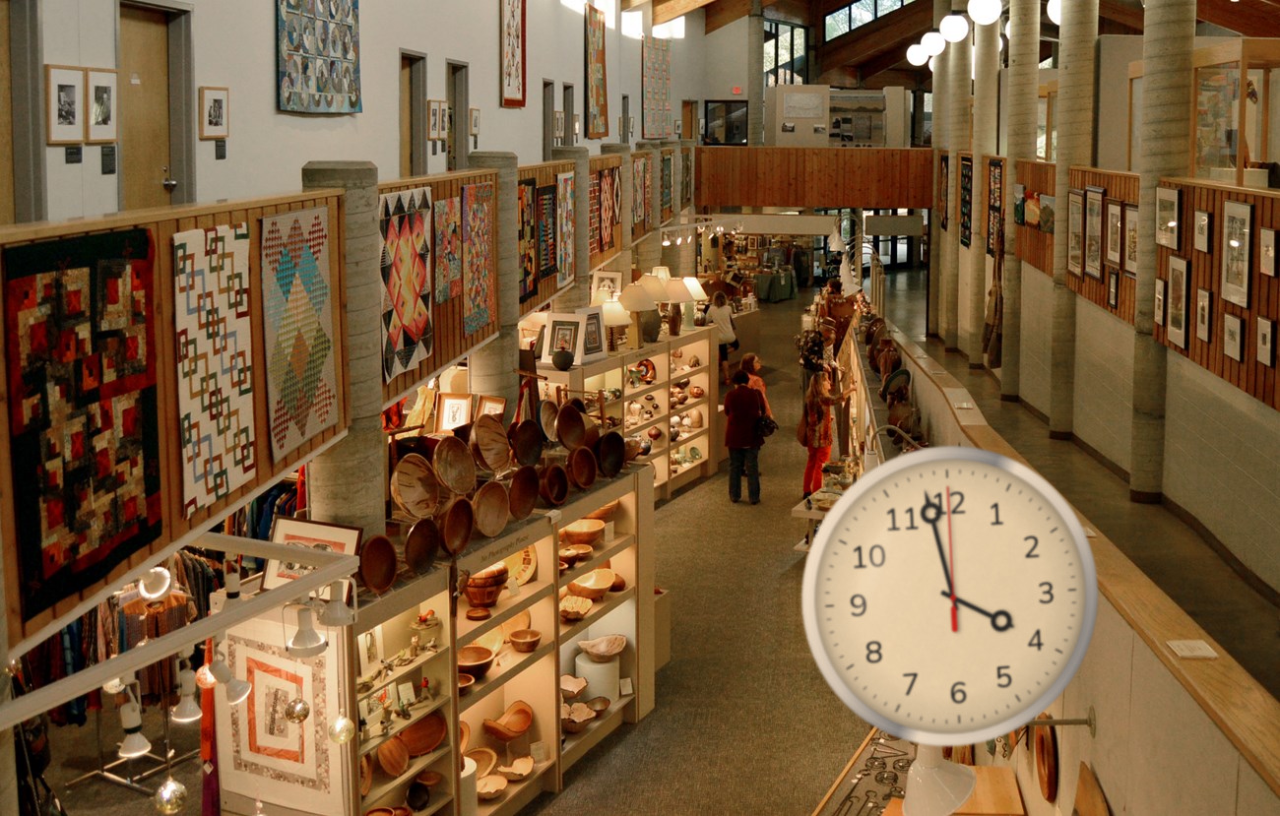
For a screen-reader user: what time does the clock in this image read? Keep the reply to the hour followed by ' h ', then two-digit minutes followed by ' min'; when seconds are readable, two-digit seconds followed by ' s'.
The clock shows 3 h 58 min 00 s
